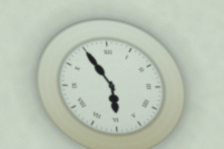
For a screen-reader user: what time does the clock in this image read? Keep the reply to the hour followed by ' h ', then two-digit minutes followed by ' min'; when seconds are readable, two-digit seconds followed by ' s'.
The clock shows 5 h 55 min
